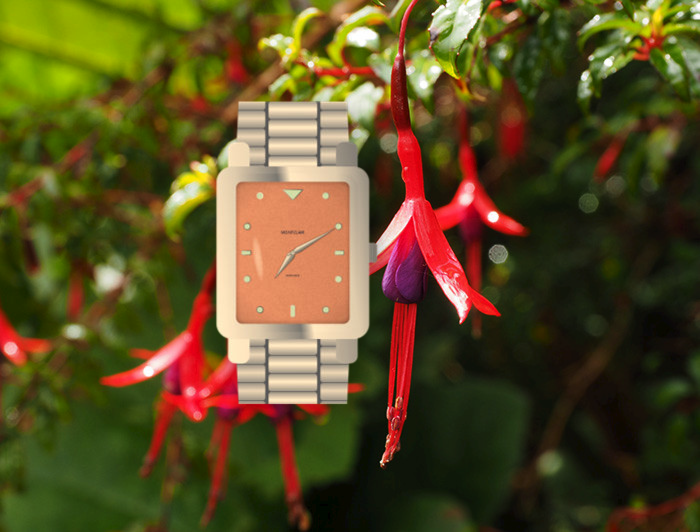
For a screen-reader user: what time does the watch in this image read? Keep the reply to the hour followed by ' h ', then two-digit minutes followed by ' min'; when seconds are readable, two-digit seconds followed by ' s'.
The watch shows 7 h 10 min
